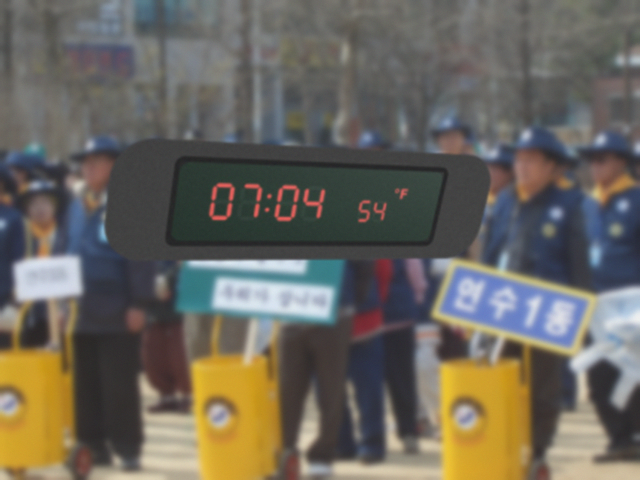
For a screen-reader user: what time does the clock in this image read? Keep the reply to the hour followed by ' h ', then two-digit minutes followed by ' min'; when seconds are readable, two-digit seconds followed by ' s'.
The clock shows 7 h 04 min
